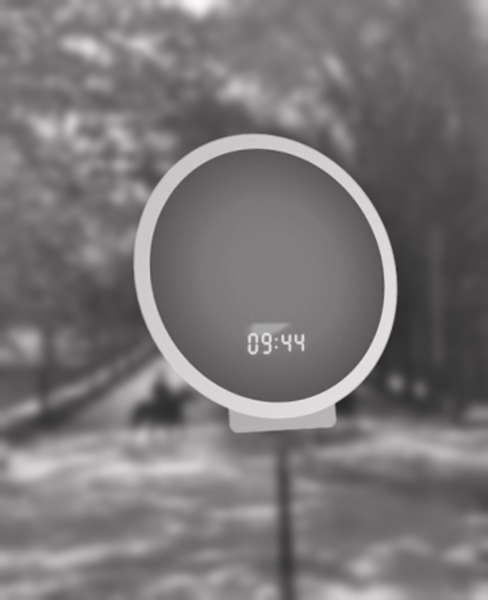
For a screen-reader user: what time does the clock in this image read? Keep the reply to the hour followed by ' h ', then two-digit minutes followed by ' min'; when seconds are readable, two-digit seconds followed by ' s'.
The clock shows 9 h 44 min
